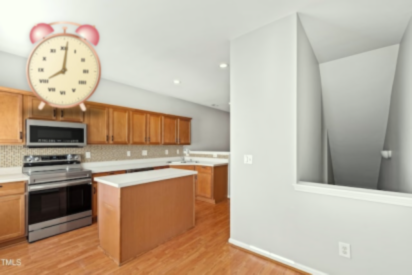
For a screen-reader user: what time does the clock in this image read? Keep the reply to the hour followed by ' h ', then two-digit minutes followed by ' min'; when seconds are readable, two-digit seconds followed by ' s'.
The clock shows 8 h 01 min
